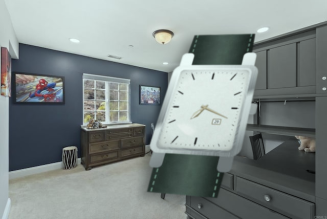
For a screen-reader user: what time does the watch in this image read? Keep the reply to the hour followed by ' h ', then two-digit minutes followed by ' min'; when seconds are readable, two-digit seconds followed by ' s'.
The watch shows 7 h 19 min
